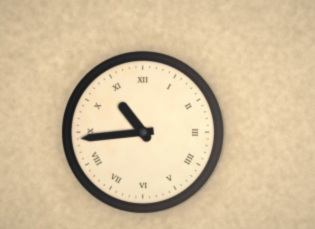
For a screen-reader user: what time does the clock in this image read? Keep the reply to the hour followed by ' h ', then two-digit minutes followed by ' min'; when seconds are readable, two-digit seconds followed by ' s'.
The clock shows 10 h 44 min
